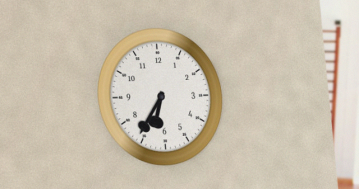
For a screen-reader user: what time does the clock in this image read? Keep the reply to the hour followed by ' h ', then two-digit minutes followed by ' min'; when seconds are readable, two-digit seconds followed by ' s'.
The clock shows 6 h 36 min
